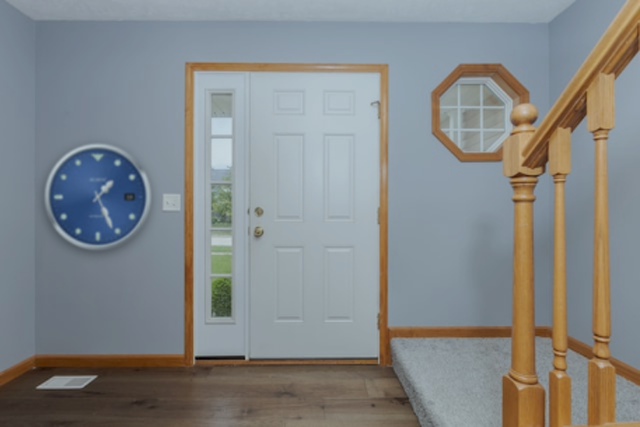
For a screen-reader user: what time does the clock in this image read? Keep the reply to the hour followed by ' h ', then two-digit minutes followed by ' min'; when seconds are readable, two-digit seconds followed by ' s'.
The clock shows 1 h 26 min
